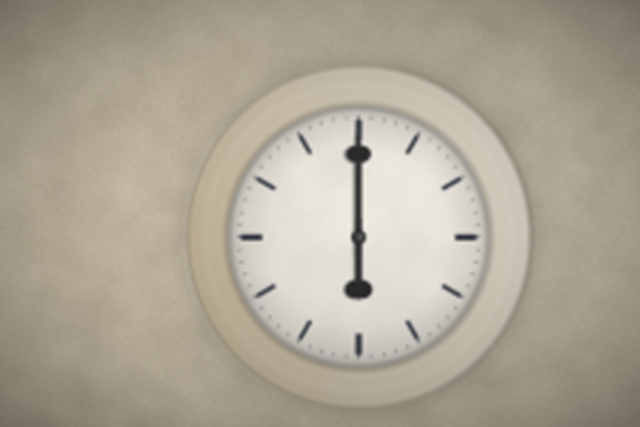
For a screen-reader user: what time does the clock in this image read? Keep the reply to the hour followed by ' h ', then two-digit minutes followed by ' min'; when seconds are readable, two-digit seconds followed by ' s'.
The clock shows 6 h 00 min
